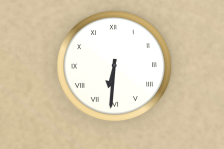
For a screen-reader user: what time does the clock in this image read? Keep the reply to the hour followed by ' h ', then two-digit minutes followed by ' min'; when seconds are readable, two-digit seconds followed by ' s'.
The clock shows 6 h 31 min
